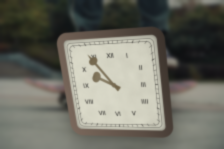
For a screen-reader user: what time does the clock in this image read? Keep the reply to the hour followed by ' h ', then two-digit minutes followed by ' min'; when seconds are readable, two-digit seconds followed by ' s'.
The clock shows 9 h 54 min
